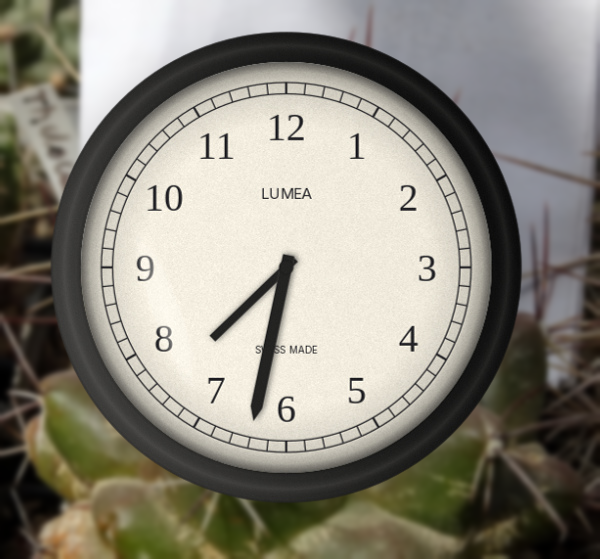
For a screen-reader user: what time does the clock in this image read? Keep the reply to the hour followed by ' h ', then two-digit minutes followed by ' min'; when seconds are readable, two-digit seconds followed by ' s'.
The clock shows 7 h 32 min
